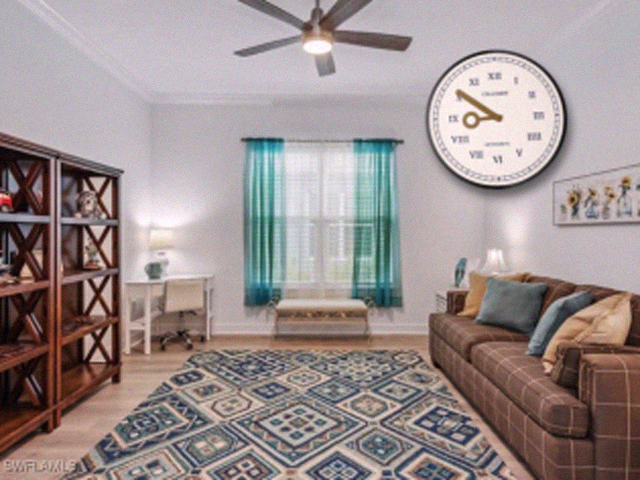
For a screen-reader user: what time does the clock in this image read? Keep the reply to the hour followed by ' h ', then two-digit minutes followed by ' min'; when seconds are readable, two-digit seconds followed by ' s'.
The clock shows 8 h 51 min
